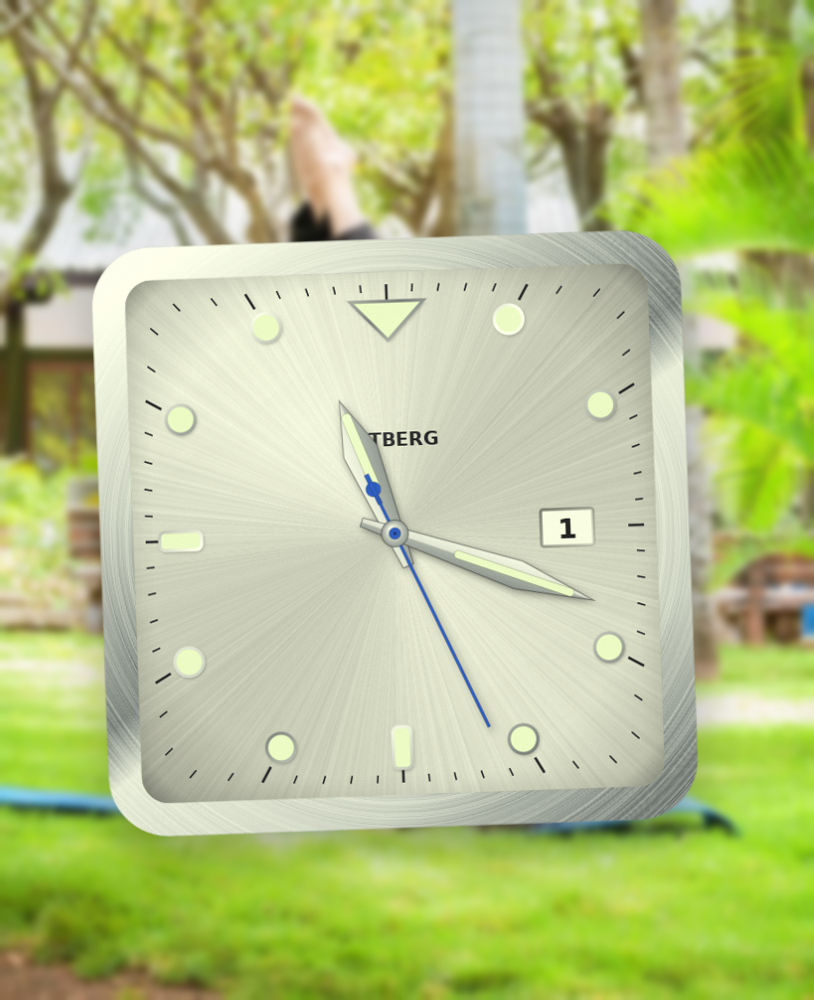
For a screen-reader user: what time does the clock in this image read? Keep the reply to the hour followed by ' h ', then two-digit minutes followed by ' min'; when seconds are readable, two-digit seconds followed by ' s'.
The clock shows 11 h 18 min 26 s
